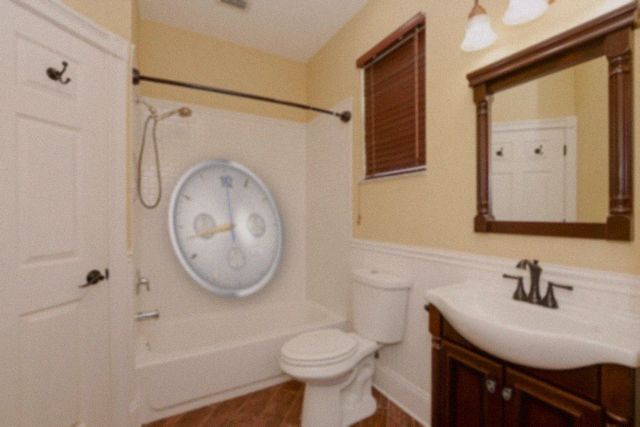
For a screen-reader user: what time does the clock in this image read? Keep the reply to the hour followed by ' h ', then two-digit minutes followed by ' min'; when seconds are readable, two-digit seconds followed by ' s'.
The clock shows 8 h 43 min
